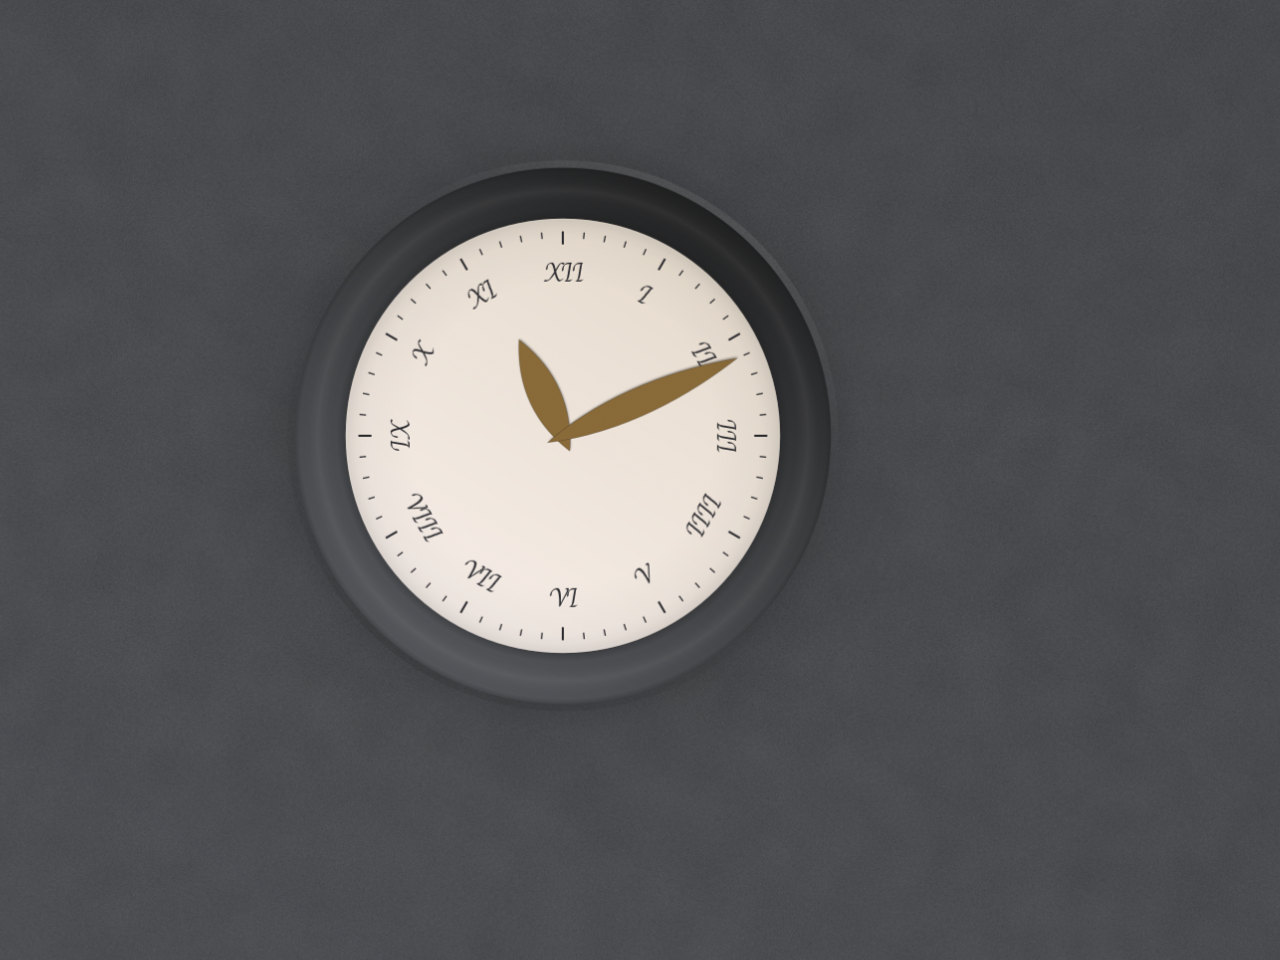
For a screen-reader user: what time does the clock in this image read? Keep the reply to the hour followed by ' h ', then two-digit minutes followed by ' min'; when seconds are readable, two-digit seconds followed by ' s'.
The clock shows 11 h 11 min
